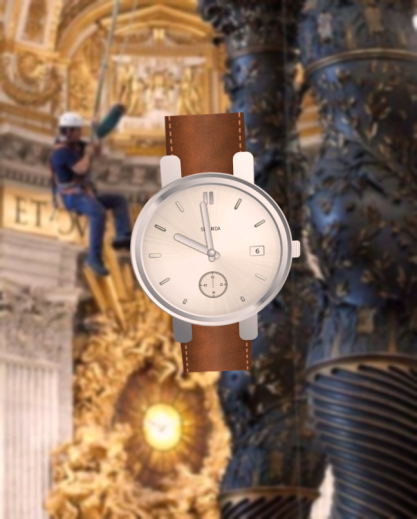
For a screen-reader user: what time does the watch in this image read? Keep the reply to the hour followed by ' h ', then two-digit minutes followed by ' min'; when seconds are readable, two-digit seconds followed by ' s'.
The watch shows 9 h 59 min
